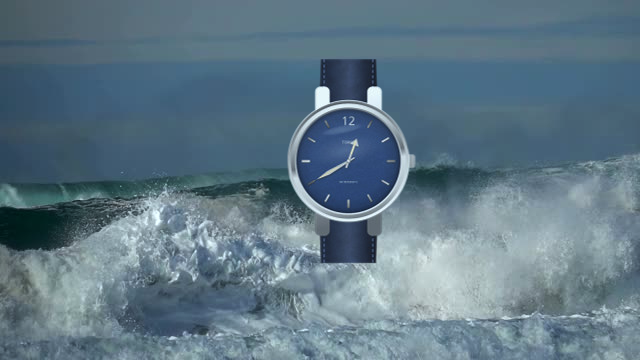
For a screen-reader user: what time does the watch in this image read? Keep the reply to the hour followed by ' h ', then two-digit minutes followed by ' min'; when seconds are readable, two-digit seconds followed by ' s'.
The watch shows 12 h 40 min
